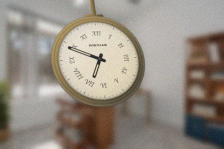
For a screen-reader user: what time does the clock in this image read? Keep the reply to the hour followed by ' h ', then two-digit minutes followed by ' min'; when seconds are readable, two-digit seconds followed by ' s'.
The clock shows 6 h 49 min
